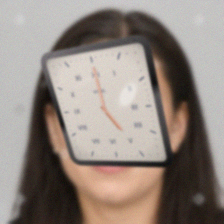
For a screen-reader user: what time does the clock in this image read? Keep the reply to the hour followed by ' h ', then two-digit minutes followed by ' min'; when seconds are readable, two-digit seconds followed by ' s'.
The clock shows 5 h 00 min
